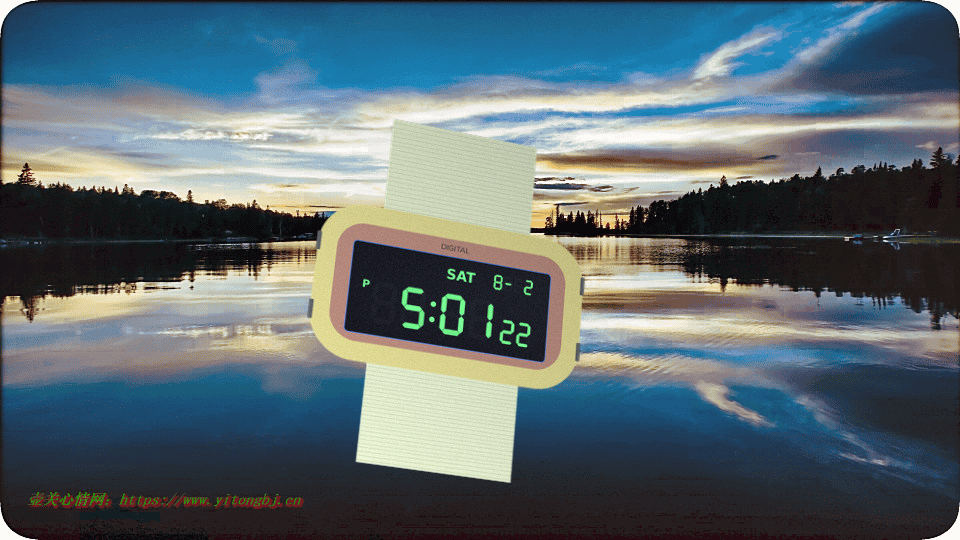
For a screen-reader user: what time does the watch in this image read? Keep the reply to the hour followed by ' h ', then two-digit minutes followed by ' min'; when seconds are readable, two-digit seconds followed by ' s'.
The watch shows 5 h 01 min 22 s
